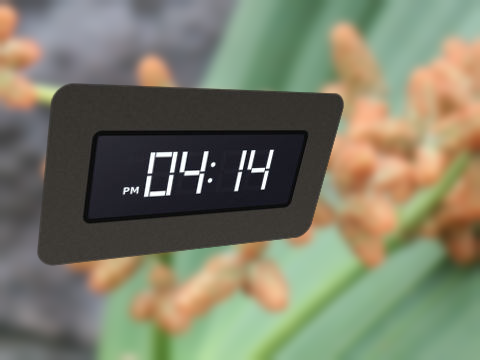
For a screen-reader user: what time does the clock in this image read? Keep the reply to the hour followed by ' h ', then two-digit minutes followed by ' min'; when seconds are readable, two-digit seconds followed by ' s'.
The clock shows 4 h 14 min
